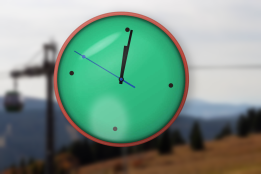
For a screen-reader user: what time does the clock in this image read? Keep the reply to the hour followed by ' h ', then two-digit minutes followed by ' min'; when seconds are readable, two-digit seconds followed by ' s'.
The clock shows 12 h 00 min 49 s
